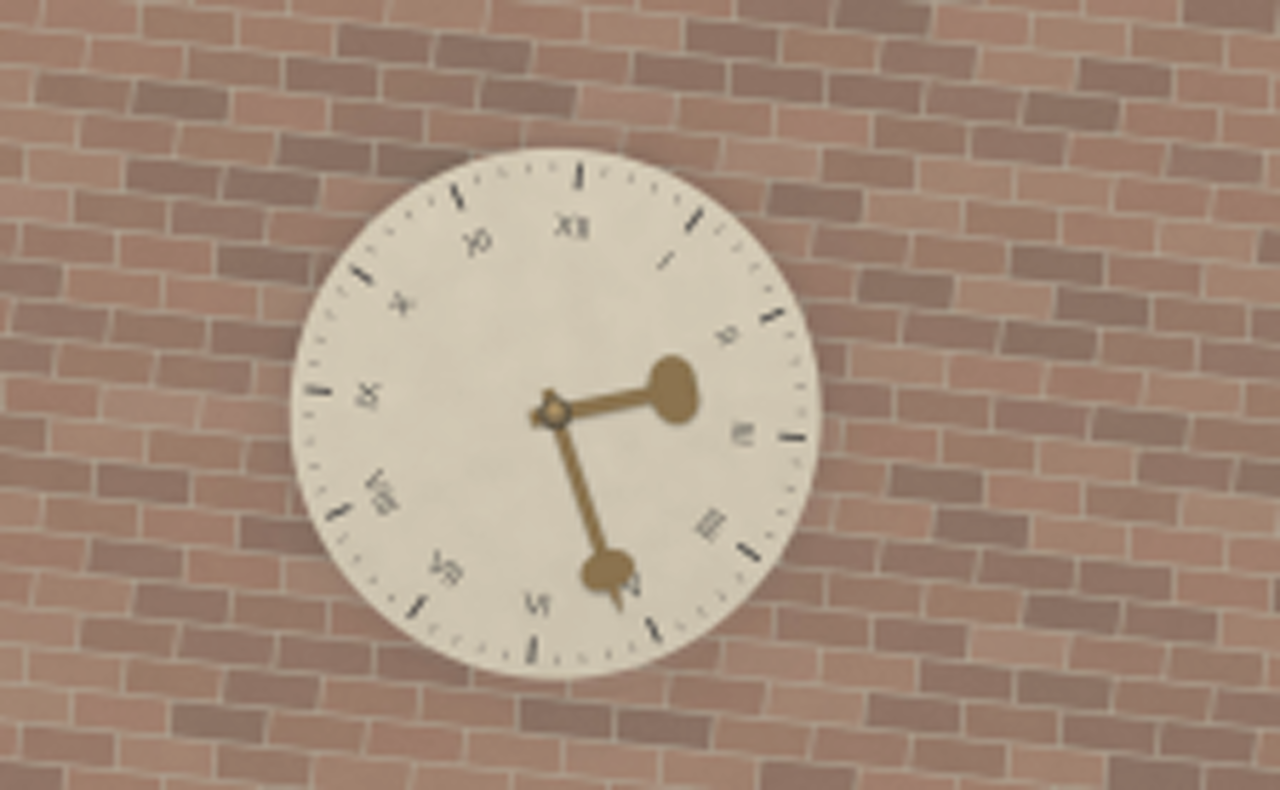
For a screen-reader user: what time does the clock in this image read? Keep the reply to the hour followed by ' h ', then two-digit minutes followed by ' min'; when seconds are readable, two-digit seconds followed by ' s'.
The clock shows 2 h 26 min
